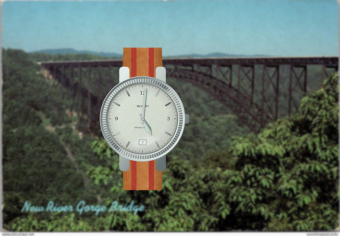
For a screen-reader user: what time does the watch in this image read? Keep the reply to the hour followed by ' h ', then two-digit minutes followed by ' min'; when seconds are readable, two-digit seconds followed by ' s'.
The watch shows 5 h 01 min
